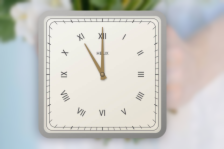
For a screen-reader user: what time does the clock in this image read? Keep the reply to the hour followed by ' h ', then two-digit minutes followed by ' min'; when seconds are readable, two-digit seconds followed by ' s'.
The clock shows 11 h 00 min
